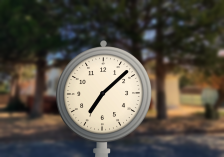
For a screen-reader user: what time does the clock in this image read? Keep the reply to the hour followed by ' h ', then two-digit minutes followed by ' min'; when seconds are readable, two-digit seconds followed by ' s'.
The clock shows 7 h 08 min
